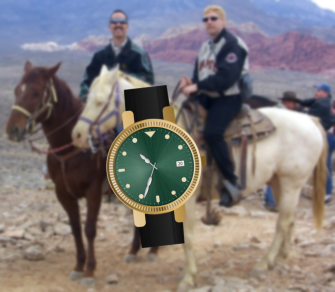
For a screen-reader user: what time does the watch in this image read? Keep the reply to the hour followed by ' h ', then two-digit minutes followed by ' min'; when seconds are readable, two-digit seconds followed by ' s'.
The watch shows 10 h 34 min
